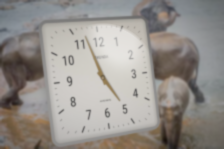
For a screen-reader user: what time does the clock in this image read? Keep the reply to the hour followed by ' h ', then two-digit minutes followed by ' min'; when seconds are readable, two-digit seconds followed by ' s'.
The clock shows 4 h 57 min
